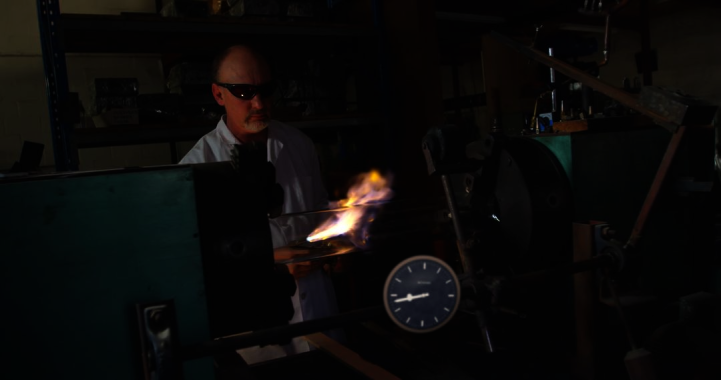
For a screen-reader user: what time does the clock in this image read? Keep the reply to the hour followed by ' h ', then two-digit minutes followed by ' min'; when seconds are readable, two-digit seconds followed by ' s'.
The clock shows 8 h 43 min
